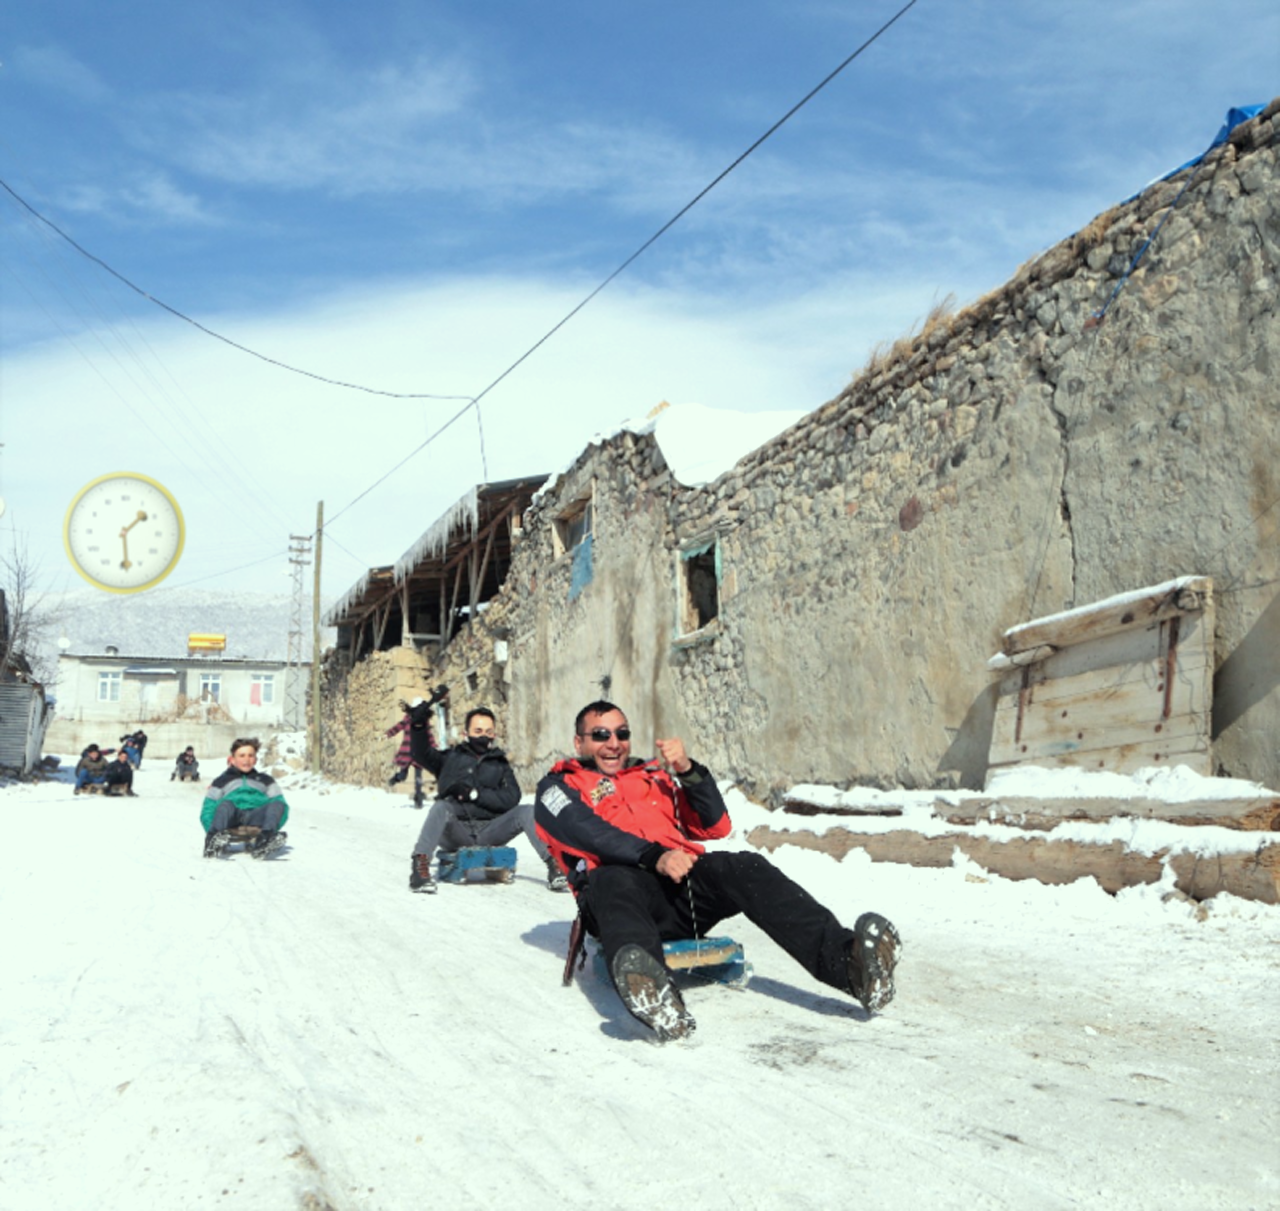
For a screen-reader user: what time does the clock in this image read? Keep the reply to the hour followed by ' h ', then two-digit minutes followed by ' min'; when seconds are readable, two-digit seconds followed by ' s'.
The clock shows 1 h 29 min
